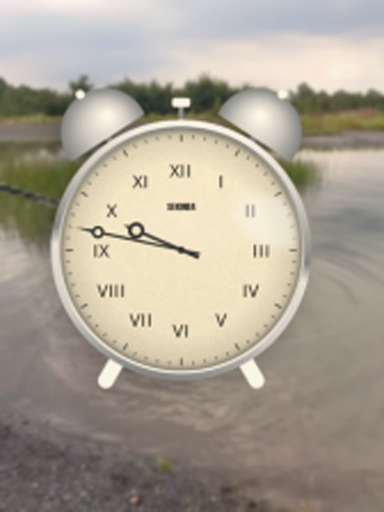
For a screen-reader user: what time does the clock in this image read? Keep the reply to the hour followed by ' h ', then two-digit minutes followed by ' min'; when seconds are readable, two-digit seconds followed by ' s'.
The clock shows 9 h 47 min
